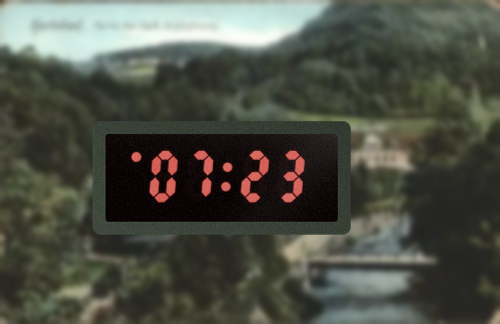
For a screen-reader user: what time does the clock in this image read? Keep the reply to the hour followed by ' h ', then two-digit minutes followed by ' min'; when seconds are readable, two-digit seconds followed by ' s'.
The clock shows 7 h 23 min
